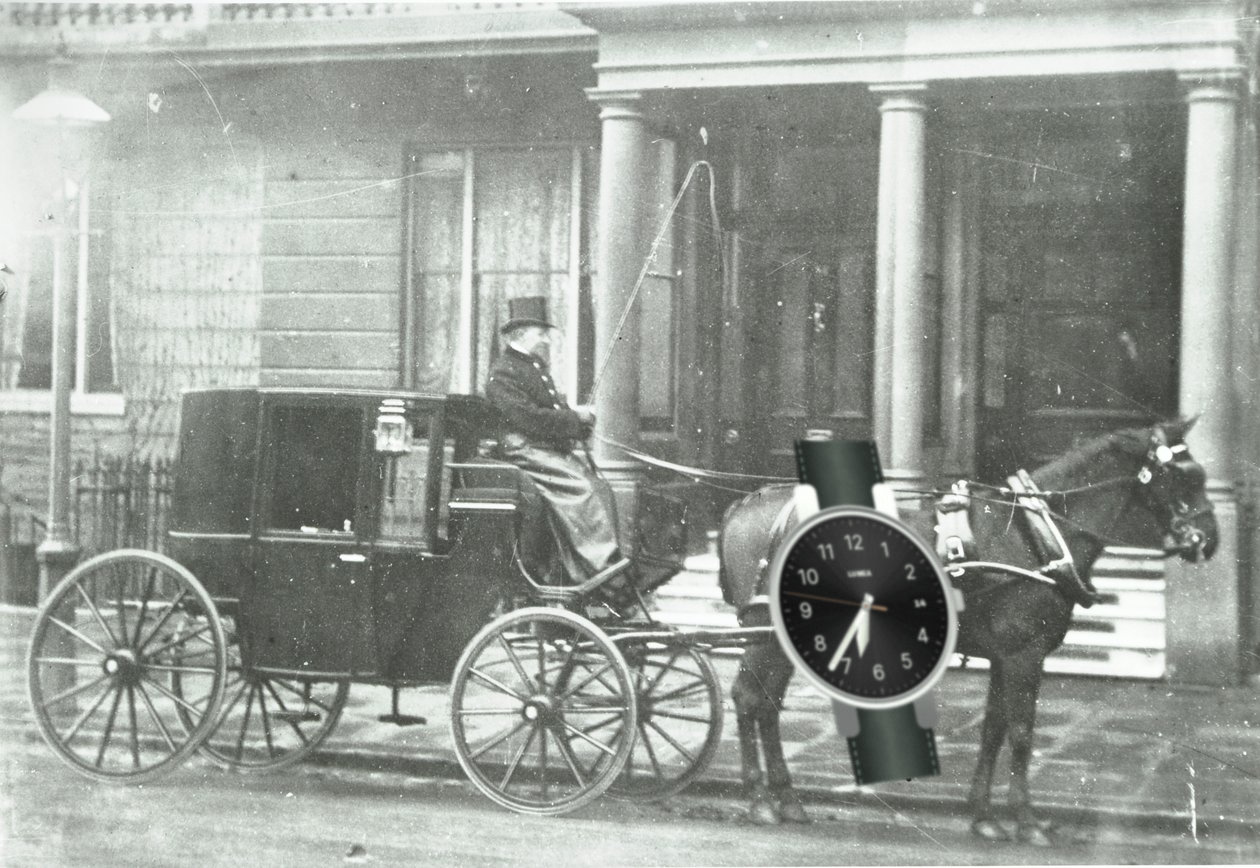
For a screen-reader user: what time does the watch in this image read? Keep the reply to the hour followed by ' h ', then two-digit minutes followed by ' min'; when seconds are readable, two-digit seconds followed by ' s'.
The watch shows 6 h 36 min 47 s
